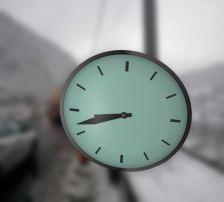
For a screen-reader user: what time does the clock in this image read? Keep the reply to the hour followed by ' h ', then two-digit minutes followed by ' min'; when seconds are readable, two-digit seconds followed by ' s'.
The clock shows 8 h 42 min
